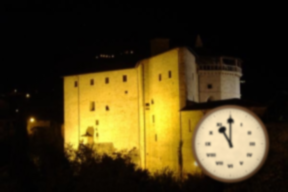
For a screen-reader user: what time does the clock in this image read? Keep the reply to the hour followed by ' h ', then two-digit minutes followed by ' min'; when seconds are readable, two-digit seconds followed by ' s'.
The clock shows 11 h 00 min
